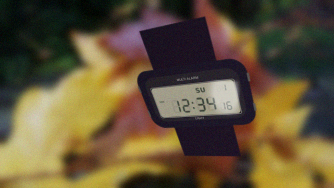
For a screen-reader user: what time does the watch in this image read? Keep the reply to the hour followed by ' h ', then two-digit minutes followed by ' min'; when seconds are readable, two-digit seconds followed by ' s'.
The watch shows 12 h 34 min 16 s
